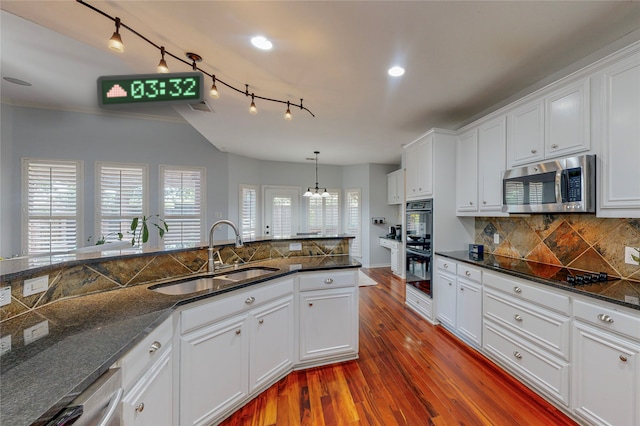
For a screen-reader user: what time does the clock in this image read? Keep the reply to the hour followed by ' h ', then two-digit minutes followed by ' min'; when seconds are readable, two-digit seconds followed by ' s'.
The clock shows 3 h 32 min
